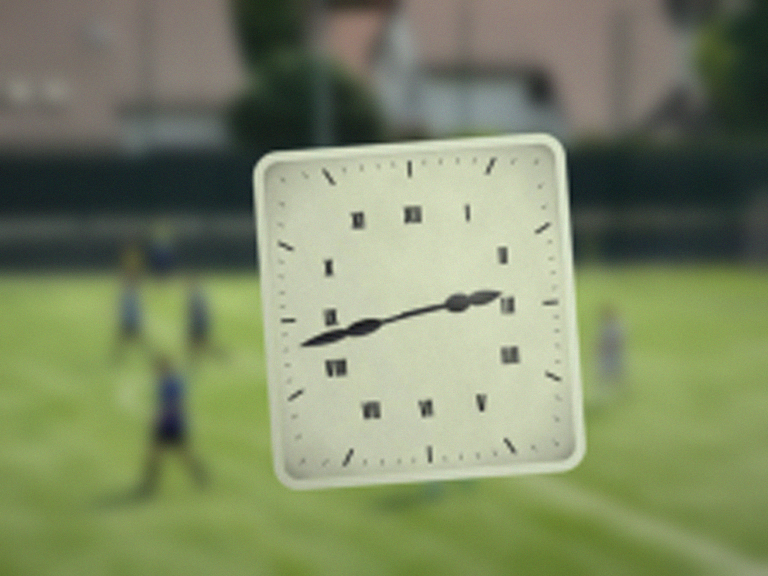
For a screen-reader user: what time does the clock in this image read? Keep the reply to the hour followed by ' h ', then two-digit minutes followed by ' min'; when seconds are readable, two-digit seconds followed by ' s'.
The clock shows 2 h 43 min
